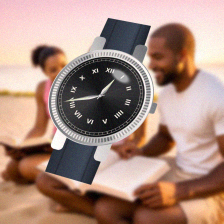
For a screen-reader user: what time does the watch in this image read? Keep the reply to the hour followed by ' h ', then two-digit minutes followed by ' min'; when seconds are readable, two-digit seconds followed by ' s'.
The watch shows 12 h 41 min
